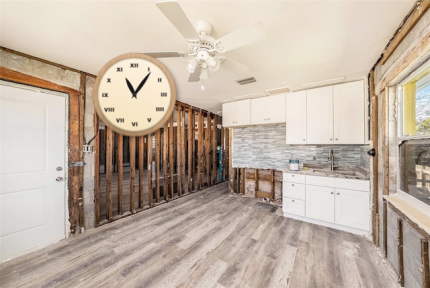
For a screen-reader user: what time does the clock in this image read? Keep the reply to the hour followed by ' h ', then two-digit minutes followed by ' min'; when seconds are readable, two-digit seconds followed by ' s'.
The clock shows 11 h 06 min
